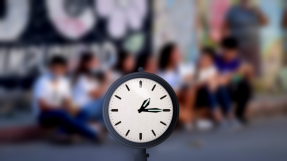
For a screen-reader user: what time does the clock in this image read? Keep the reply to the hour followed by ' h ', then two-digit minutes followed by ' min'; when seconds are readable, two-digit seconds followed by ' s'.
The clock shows 1 h 15 min
